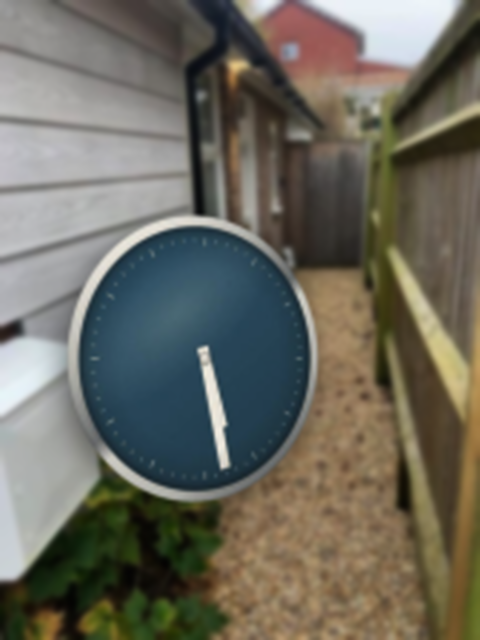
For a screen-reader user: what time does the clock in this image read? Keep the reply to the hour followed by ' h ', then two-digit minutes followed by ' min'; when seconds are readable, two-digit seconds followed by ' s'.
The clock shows 5 h 28 min
